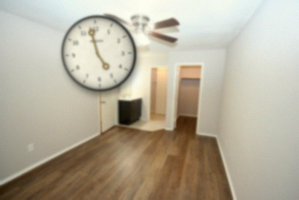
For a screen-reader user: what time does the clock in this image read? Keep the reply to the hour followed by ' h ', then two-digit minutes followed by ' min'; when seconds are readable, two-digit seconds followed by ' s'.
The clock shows 4 h 58 min
